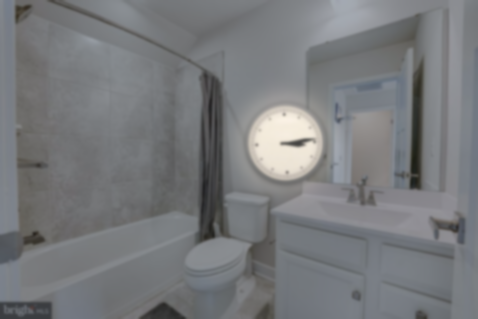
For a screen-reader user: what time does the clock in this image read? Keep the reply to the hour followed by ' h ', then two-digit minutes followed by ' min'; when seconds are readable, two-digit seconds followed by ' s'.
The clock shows 3 h 14 min
